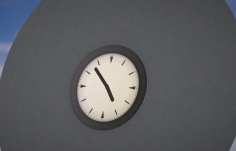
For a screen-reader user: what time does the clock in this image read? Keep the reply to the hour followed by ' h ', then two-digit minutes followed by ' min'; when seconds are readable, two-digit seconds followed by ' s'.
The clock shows 4 h 53 min
